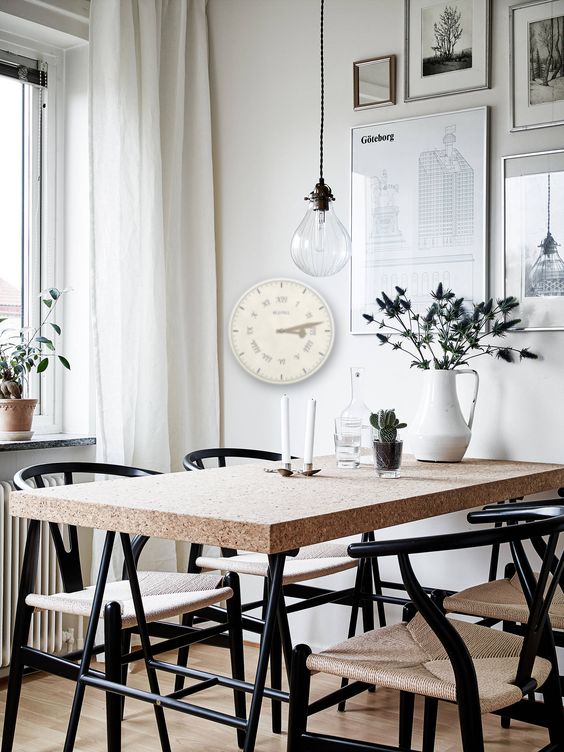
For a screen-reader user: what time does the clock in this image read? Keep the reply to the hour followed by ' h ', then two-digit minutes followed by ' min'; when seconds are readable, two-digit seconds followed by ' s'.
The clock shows 3 h 13 min
